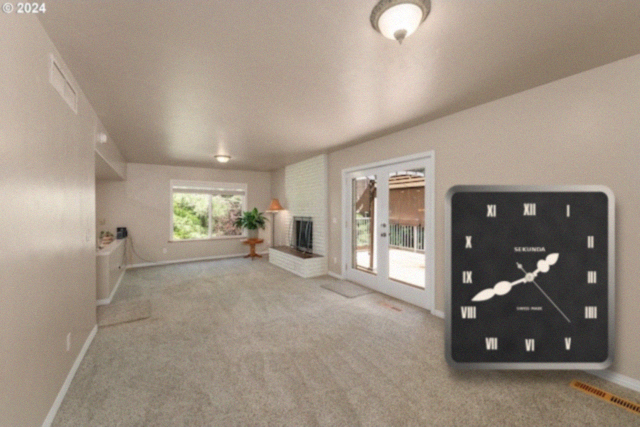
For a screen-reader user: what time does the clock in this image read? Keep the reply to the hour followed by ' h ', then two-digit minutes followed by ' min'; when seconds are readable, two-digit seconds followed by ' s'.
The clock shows 1 h 41 min 23 s
